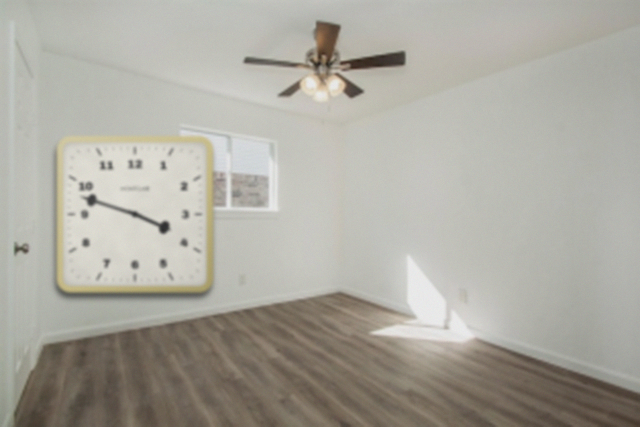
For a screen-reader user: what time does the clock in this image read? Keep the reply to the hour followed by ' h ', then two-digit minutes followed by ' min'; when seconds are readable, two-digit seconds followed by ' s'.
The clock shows 3 h 48 min
